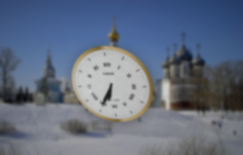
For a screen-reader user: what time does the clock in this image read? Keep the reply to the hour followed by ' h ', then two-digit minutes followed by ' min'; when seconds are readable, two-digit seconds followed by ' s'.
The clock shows 6 h 35 min
